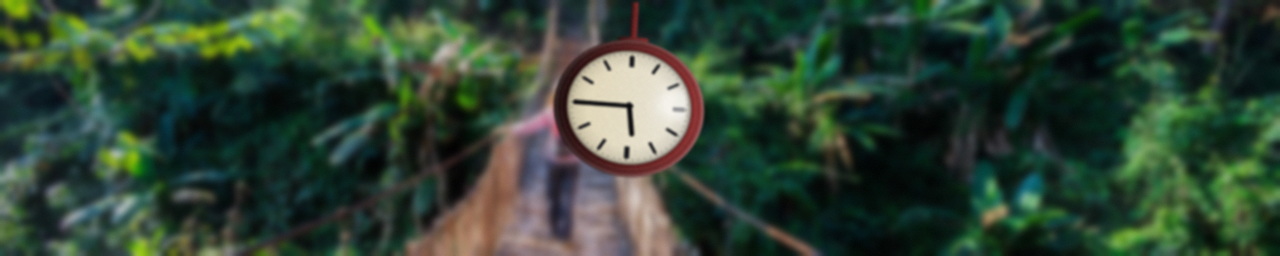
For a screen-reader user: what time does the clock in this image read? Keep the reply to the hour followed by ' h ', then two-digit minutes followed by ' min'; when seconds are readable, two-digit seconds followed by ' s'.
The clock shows 5 h 45 min
